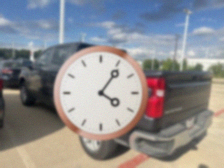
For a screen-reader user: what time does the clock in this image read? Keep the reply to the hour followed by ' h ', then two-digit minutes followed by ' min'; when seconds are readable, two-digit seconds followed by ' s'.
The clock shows 4 h 06 min
